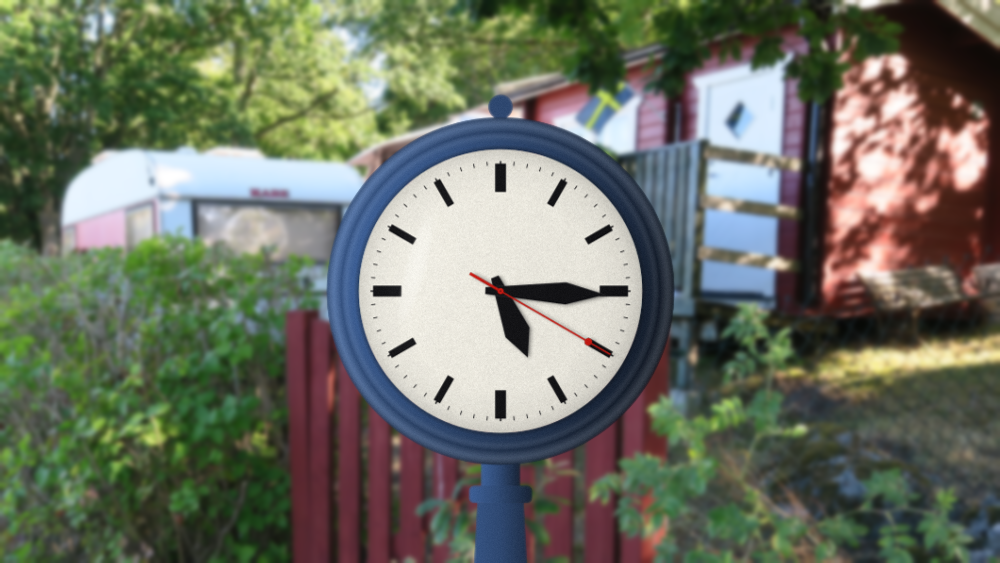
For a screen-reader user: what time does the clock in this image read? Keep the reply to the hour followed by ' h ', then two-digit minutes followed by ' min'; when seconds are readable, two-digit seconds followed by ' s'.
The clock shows 5 h 15 min 20 s
